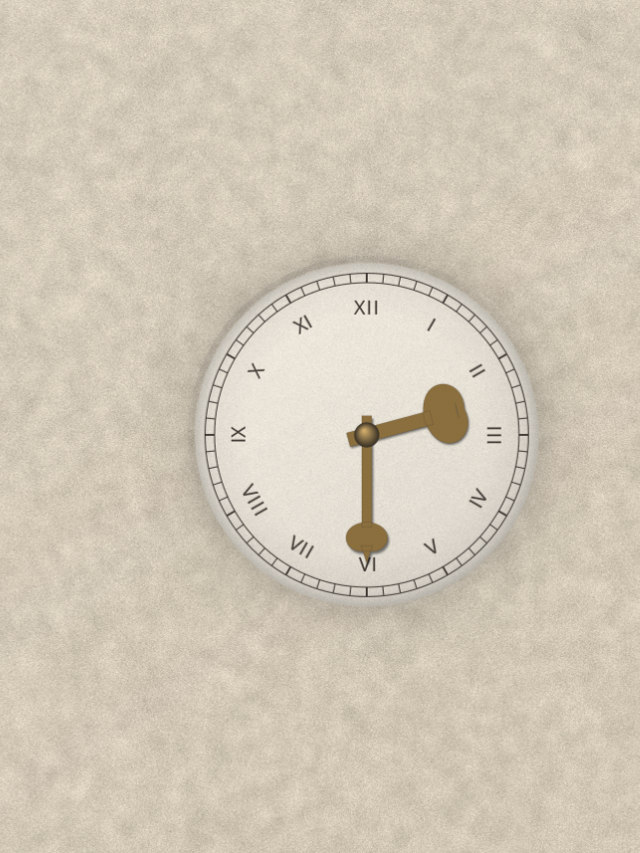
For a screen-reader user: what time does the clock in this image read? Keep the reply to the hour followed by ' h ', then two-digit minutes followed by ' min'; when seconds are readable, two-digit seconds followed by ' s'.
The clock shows 2 h 30 min
